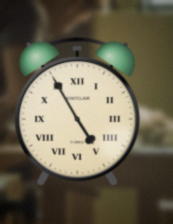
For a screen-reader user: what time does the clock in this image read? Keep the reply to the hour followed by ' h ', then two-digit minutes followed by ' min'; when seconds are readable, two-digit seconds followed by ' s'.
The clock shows 4 h 55 min
